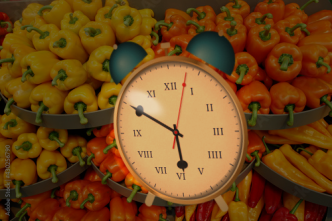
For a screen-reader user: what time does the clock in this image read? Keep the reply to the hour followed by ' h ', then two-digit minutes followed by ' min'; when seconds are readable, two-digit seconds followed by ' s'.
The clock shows 5 h 50 min 03 s
